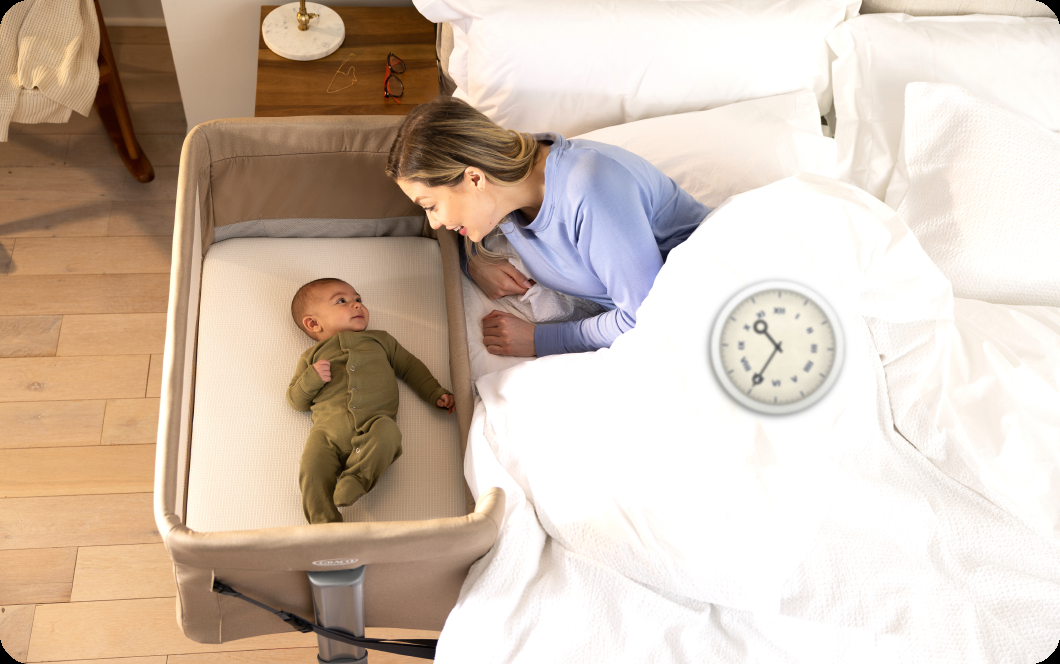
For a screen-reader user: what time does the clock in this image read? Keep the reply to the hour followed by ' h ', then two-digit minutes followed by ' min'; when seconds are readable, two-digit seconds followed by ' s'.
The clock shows 10 h 35 min
